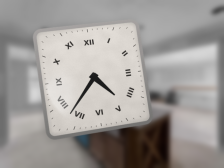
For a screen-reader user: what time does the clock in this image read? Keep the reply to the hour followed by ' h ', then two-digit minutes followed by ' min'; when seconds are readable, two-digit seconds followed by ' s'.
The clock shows 4 h 37 min
